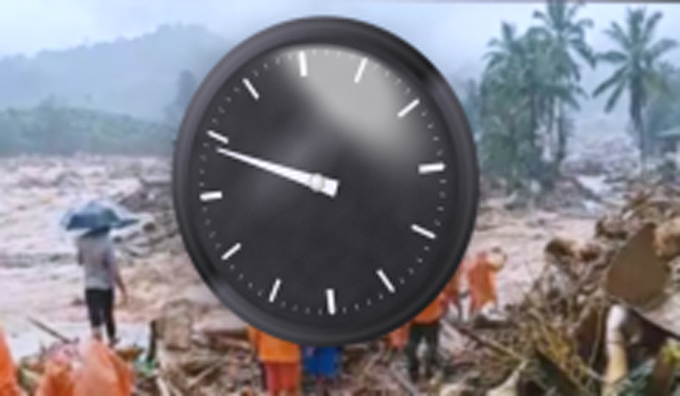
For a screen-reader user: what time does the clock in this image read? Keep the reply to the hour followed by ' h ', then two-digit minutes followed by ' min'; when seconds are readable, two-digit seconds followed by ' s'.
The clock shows 9 h 49 min
